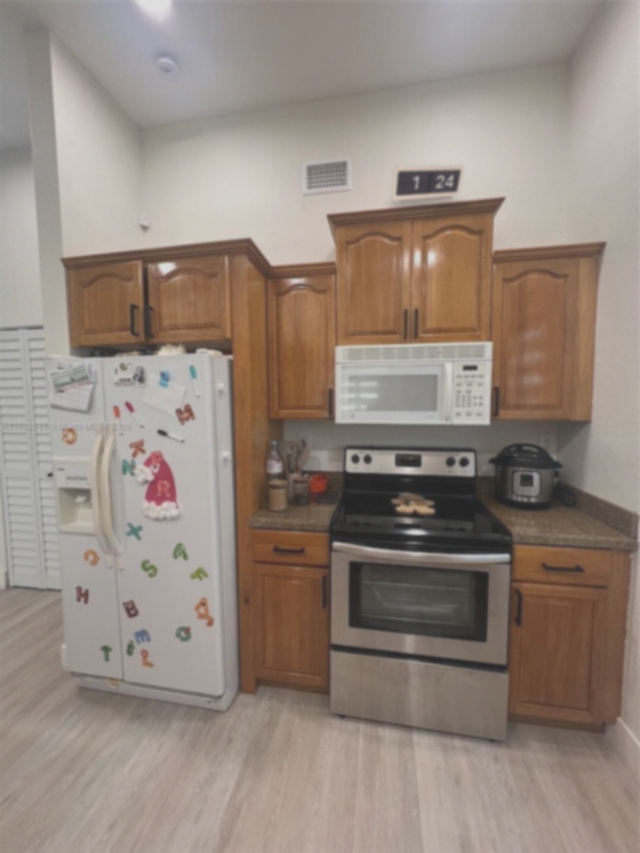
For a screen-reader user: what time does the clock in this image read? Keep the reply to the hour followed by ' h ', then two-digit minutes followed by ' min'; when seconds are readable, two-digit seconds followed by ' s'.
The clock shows 1 h 24 min
